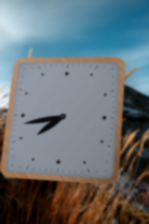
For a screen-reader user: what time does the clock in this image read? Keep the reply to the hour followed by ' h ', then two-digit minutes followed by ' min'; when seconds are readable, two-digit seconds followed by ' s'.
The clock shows 7 h 43 min
